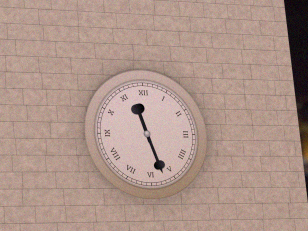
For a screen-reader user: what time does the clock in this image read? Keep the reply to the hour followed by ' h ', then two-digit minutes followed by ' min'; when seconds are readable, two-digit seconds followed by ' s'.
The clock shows 11 h 27 min
